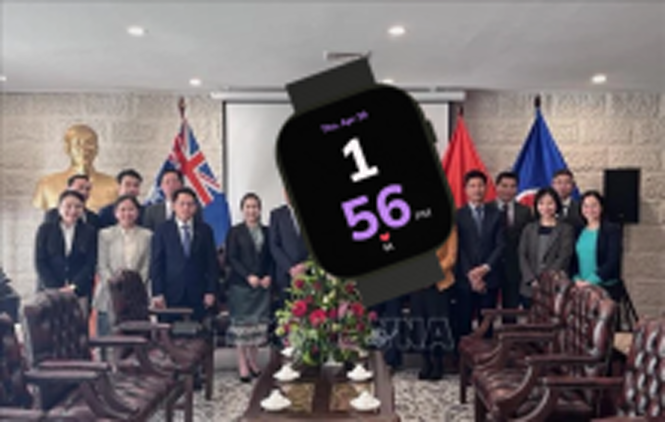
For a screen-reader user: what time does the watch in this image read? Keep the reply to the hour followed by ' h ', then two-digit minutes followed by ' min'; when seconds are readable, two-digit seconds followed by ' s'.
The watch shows 1 h 56 min
